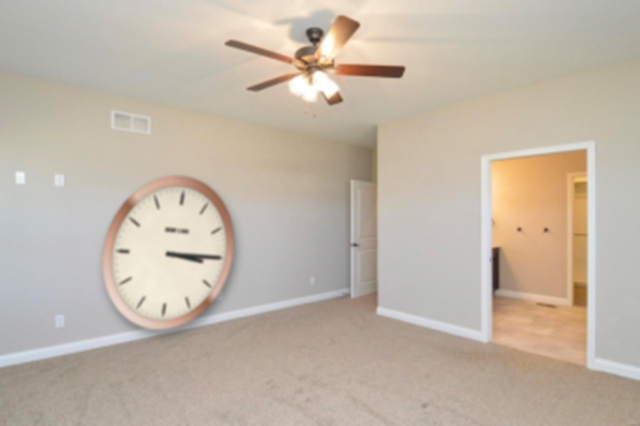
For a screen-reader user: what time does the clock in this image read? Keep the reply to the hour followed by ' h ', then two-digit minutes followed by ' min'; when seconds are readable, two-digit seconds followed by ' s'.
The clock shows 3 h 15 min
